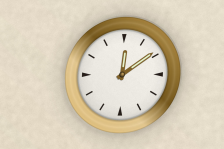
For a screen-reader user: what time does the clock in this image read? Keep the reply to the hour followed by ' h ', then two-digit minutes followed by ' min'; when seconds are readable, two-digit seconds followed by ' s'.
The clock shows 12 h 09 min
